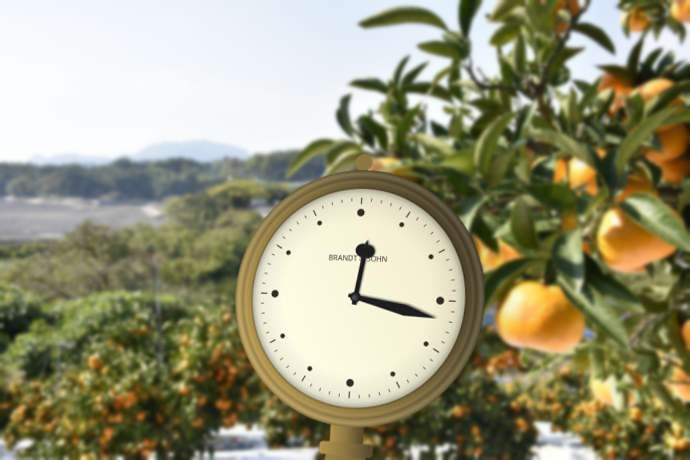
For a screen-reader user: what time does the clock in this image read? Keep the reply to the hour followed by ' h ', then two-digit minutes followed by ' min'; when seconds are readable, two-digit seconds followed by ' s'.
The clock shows 12 h 17 min
